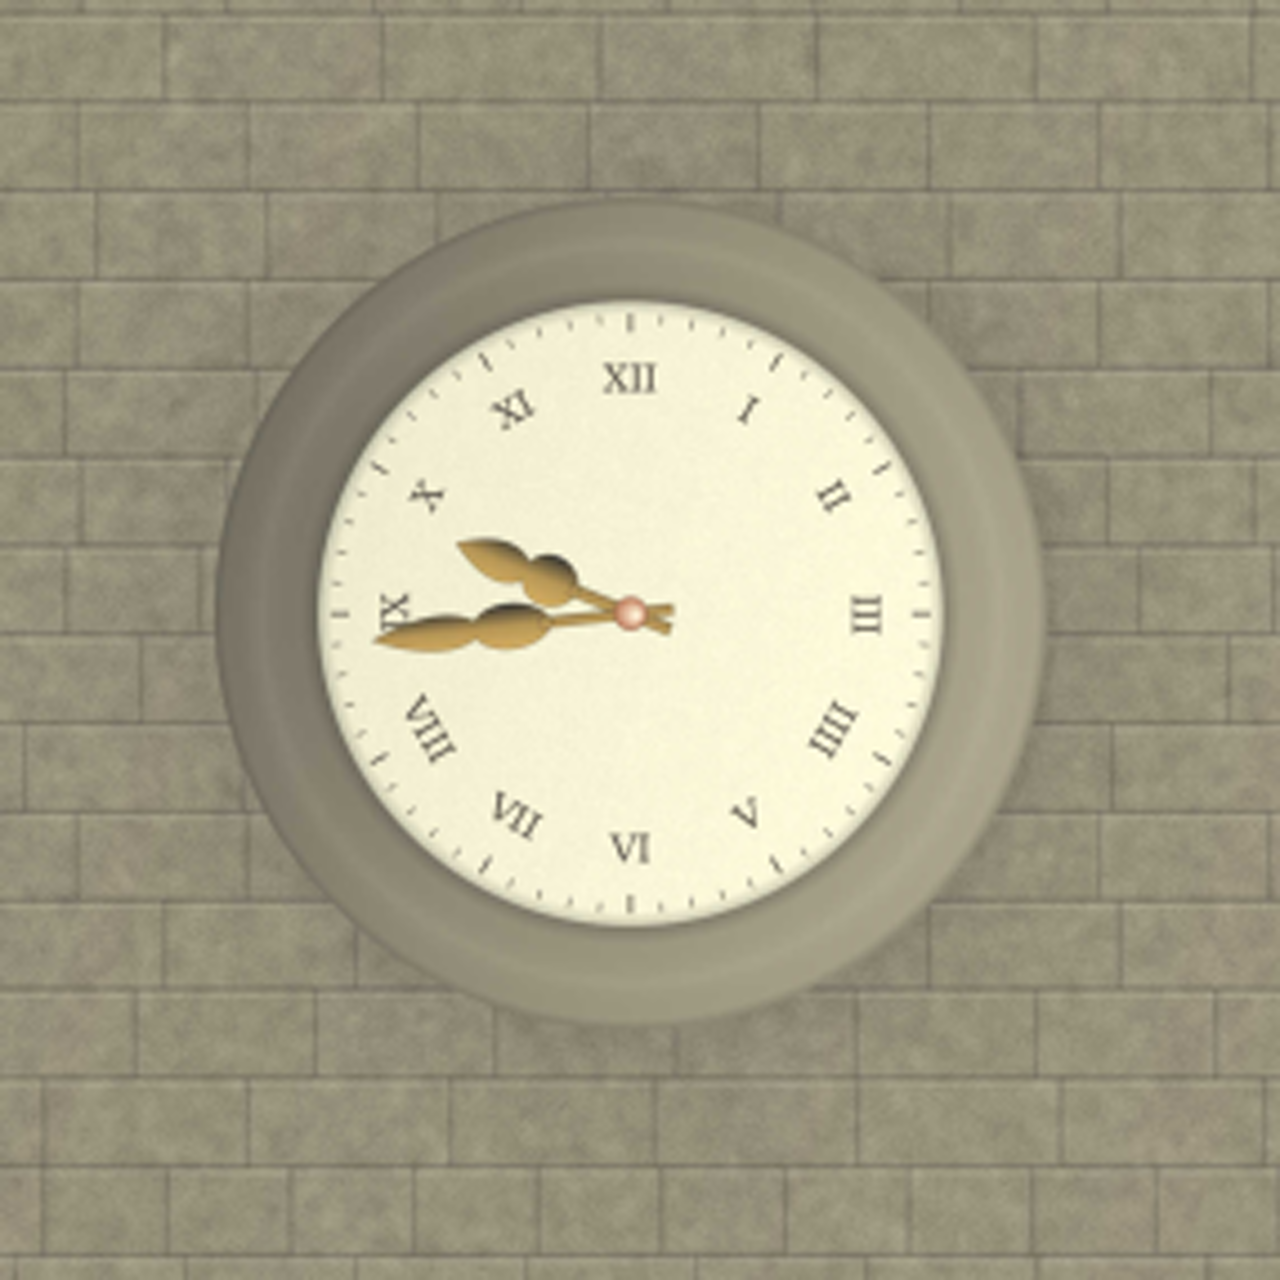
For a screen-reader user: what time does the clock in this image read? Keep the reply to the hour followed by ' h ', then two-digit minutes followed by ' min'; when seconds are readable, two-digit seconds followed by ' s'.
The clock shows 9 h 44 min
